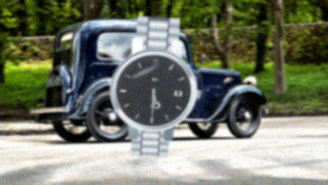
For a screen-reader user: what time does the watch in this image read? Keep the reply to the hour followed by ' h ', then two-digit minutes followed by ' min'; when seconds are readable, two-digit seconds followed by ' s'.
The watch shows 5 h 30 min
